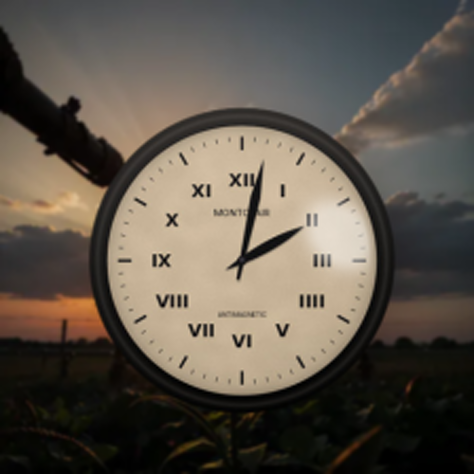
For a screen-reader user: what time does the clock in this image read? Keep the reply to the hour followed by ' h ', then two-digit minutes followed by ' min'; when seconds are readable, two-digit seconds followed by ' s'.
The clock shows 2 h 02 min
